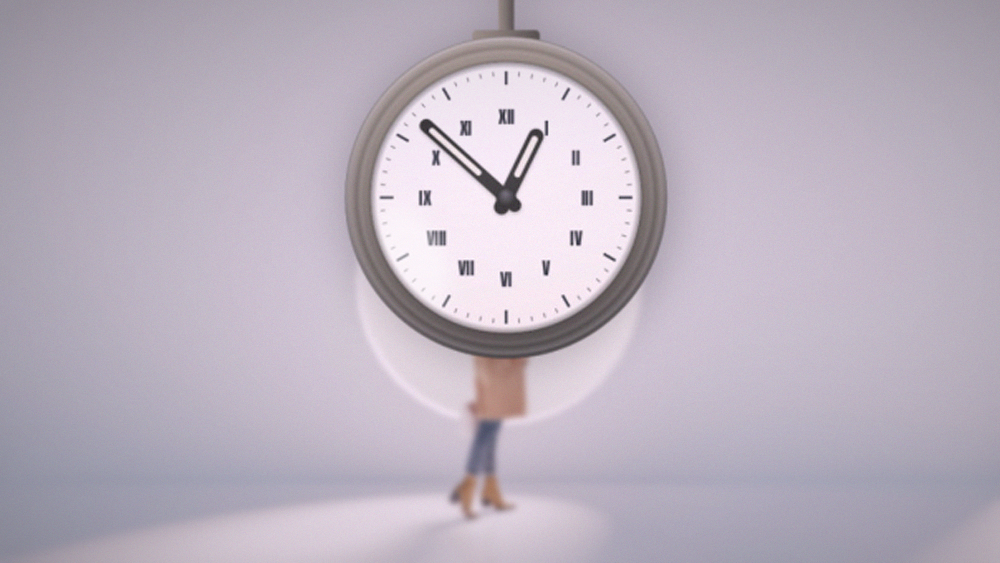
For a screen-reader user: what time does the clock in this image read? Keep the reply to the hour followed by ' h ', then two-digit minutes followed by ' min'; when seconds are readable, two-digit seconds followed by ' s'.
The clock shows 12 h 52 min
